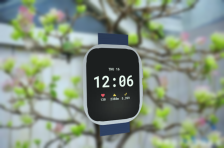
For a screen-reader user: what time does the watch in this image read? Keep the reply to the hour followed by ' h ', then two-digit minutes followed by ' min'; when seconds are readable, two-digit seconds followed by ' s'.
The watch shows 12 h 06 min
